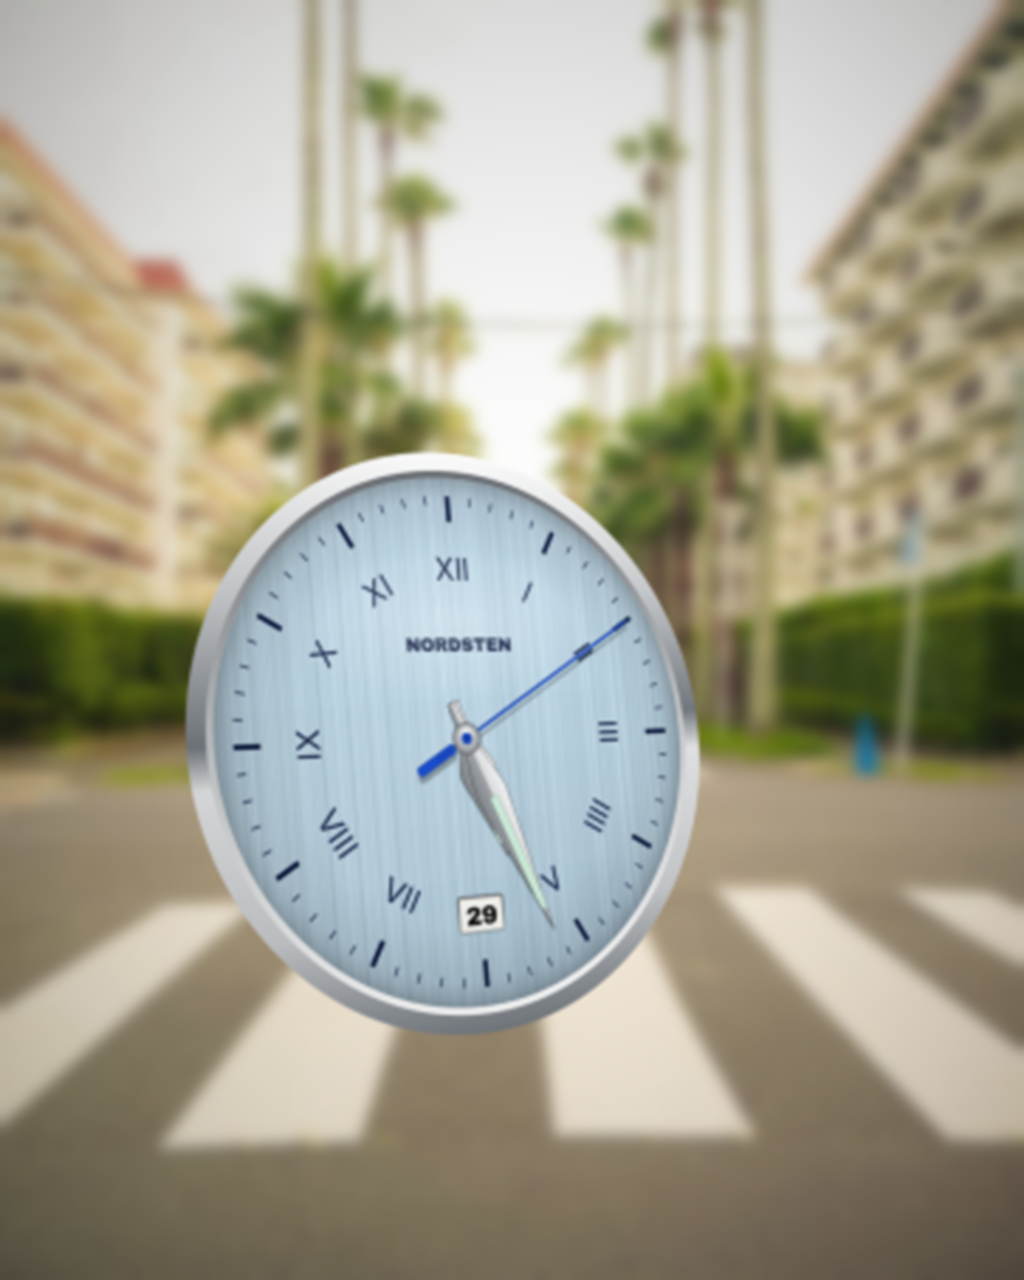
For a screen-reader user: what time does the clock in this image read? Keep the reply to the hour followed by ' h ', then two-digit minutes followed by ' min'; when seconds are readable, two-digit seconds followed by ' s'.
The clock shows 5 h 26 min 10 s
